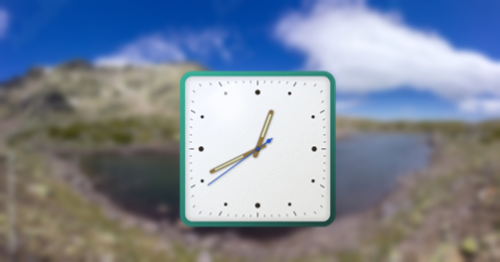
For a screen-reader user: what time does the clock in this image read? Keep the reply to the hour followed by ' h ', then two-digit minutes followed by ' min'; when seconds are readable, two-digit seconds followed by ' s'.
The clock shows 12 h 40 min 39 s
